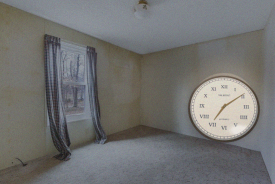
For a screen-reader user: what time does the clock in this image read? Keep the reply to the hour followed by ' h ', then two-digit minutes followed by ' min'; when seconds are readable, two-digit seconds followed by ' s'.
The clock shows 7 h 09 min
